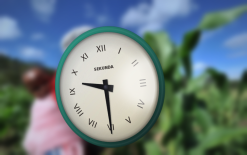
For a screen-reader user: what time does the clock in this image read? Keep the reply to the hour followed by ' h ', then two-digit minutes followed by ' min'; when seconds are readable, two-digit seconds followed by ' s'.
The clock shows 9 h 30 min
